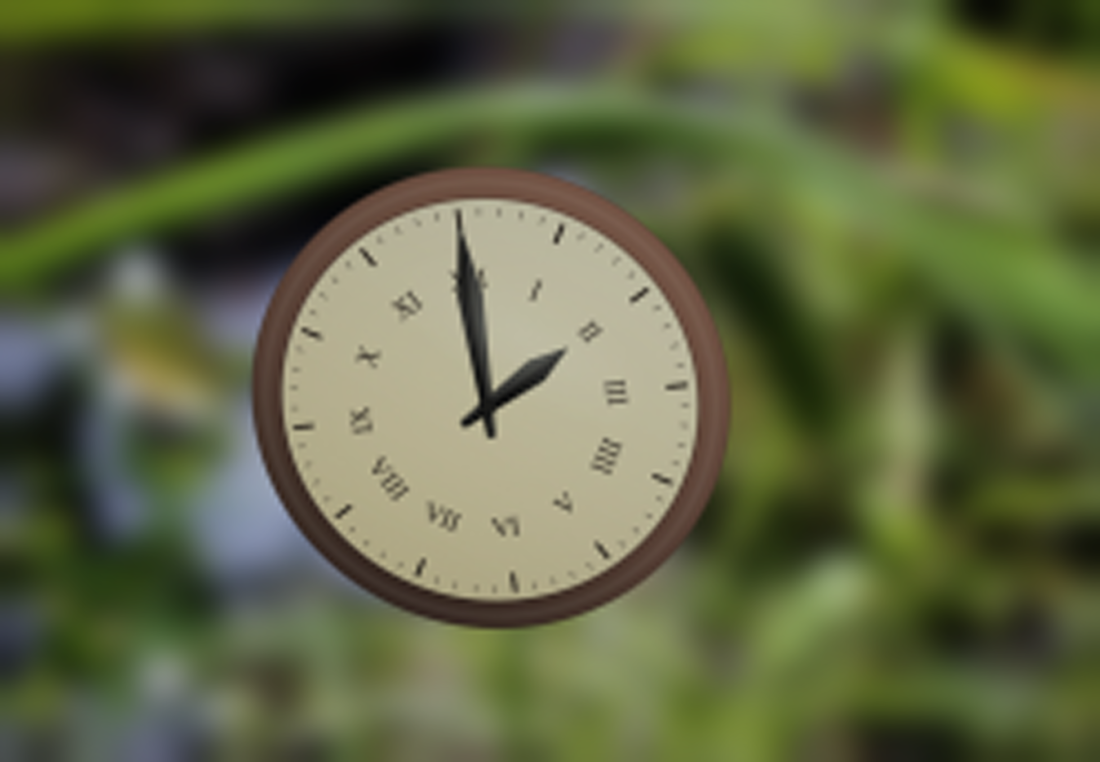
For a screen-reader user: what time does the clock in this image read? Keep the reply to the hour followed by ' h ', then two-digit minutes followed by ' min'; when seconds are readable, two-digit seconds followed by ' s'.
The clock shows 2 h 00 min
